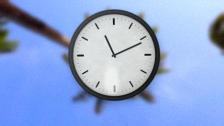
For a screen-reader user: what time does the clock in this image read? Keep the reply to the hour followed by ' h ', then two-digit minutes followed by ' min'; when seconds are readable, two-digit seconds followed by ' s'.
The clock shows 11 h 11 min
